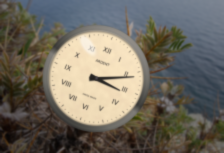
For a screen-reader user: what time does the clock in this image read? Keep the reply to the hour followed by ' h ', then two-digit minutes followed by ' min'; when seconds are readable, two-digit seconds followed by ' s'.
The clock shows 3 h 11 min
